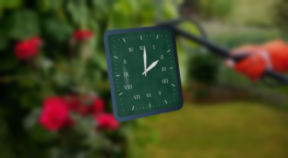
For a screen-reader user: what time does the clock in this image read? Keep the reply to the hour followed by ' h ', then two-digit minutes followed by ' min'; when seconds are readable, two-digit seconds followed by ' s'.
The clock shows 2 h 01 min
